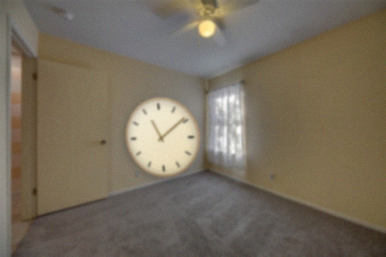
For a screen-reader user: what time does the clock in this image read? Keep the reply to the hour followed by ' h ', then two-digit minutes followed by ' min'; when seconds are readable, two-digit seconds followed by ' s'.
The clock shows 11 h 09 min
